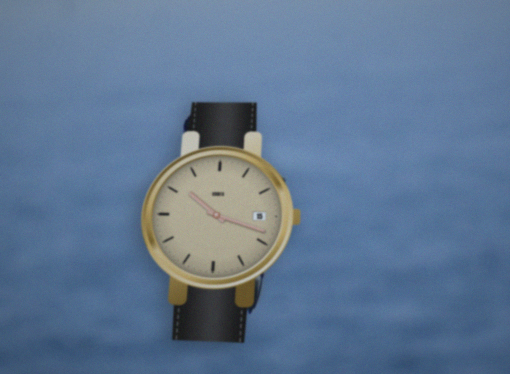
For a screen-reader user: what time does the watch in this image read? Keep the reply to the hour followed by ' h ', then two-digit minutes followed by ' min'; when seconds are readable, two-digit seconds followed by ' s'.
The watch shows 10 h 18 min
